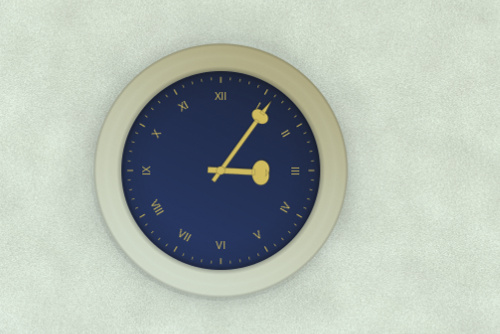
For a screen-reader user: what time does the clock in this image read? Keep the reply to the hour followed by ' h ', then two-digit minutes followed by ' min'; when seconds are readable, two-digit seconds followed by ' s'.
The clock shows 3 h 06 min
